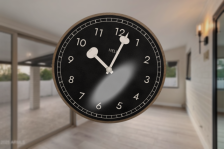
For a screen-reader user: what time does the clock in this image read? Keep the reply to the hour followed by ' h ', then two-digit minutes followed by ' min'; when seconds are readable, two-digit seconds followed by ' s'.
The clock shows 10 h 02 min
